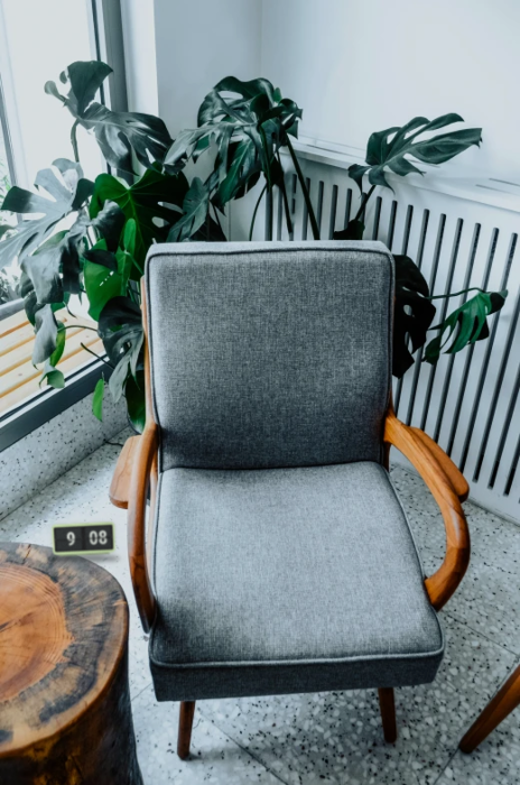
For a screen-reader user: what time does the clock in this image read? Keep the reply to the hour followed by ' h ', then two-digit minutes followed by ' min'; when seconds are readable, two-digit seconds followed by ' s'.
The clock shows 9 h 08 min
